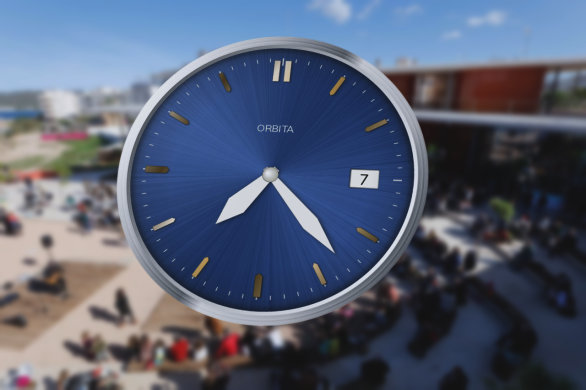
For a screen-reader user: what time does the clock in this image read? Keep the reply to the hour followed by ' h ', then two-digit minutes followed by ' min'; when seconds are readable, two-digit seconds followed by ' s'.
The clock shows 7 h 23 min
